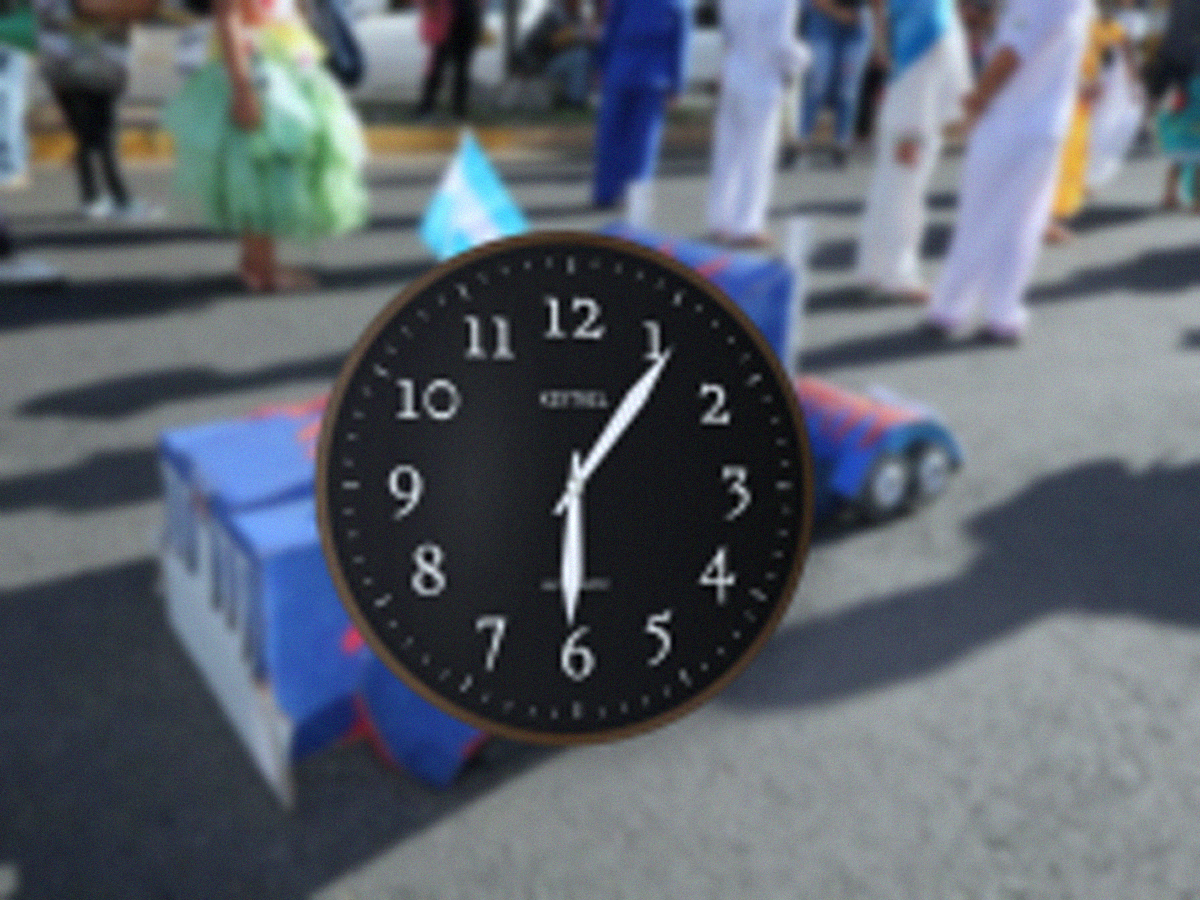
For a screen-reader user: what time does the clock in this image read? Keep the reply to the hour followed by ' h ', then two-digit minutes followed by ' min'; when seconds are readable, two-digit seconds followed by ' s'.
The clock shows 6 h 06 min
